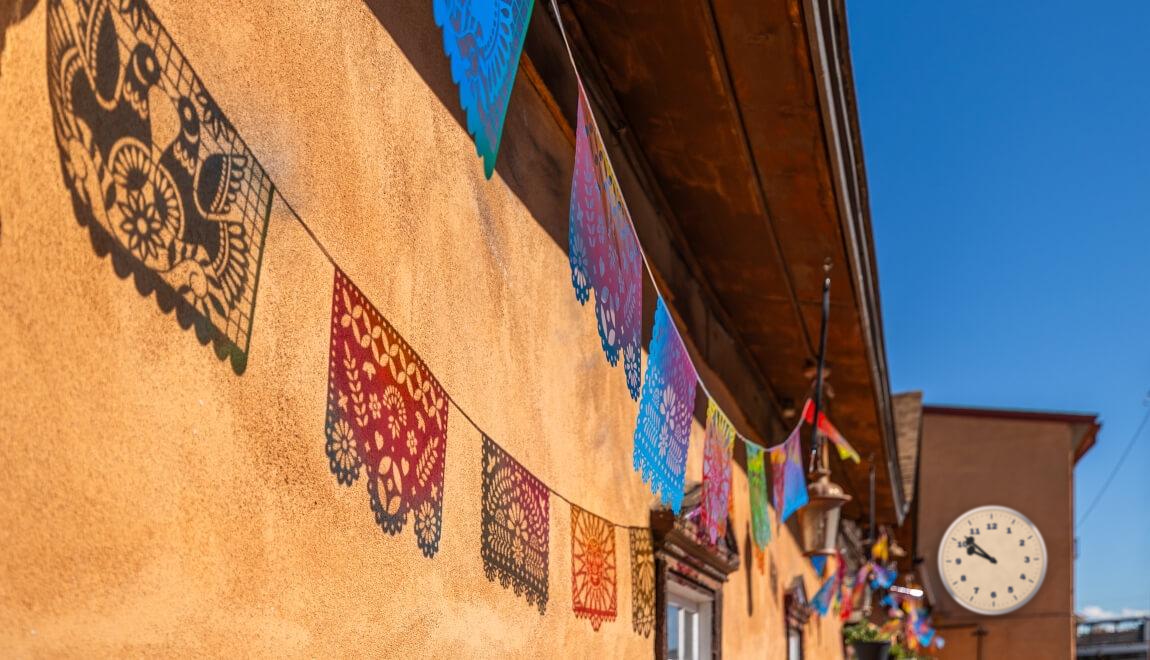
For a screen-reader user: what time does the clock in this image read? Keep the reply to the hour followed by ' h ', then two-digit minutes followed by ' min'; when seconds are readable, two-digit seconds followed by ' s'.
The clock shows 9 h 52 min
